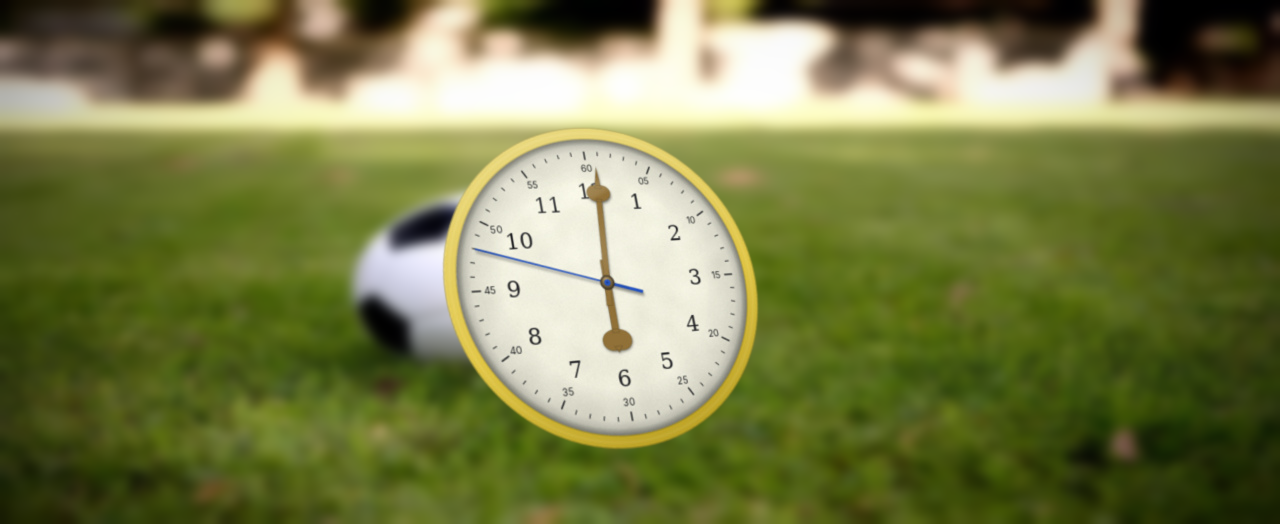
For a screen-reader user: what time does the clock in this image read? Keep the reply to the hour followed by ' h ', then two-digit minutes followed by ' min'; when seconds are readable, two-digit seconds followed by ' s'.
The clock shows 6 h 00 min 48 s
